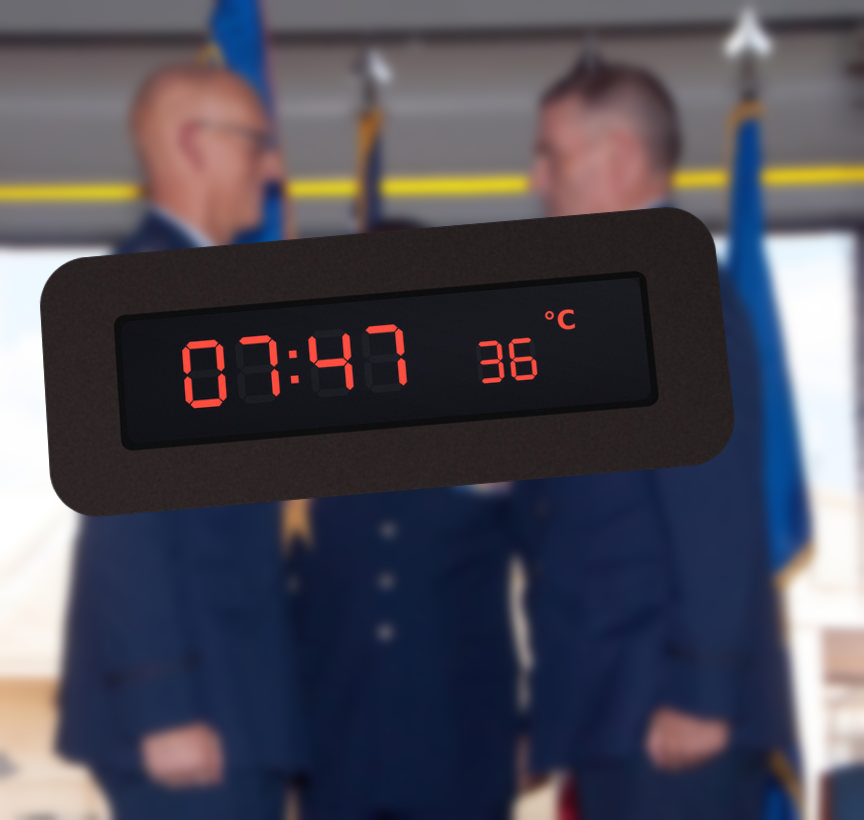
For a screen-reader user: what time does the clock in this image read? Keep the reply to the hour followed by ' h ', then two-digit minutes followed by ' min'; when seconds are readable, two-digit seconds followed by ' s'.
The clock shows 7 h 47 min
